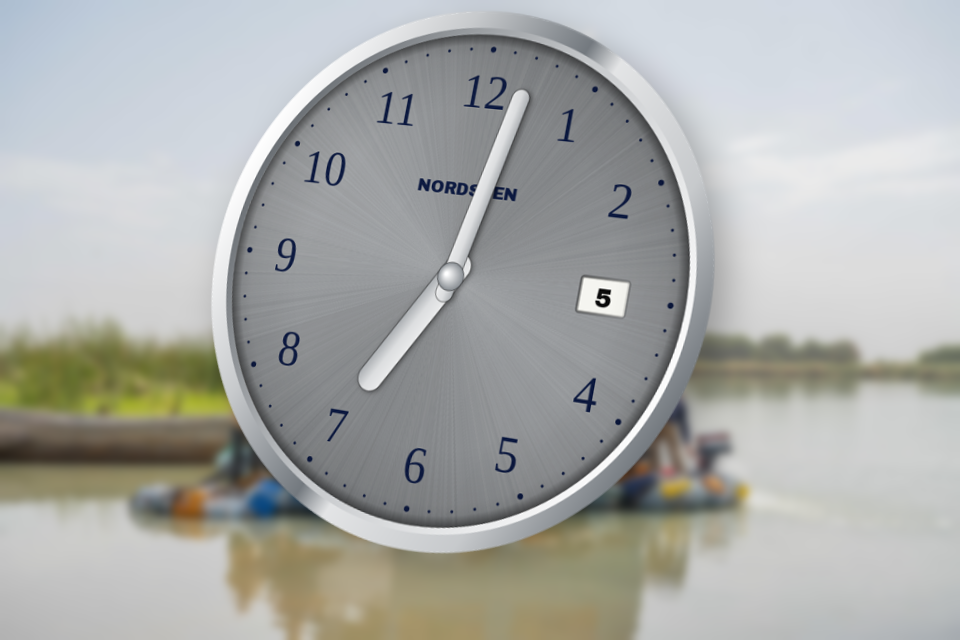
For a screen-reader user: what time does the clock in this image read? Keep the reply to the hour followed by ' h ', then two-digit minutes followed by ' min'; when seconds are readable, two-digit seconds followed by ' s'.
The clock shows 7 h 02 min
